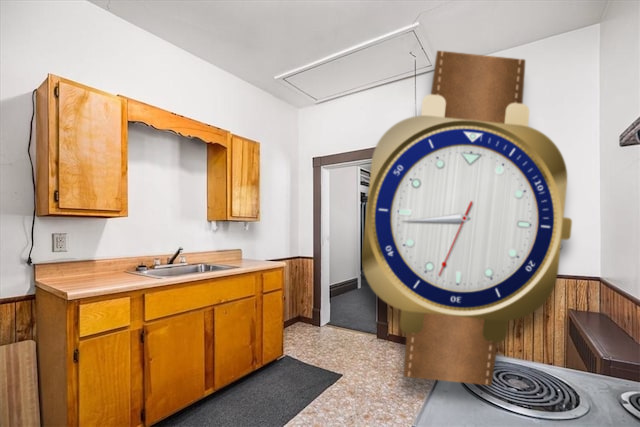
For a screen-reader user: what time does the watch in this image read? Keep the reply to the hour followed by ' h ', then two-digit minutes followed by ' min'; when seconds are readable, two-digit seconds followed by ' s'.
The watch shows 8 h 43 min 33 s
